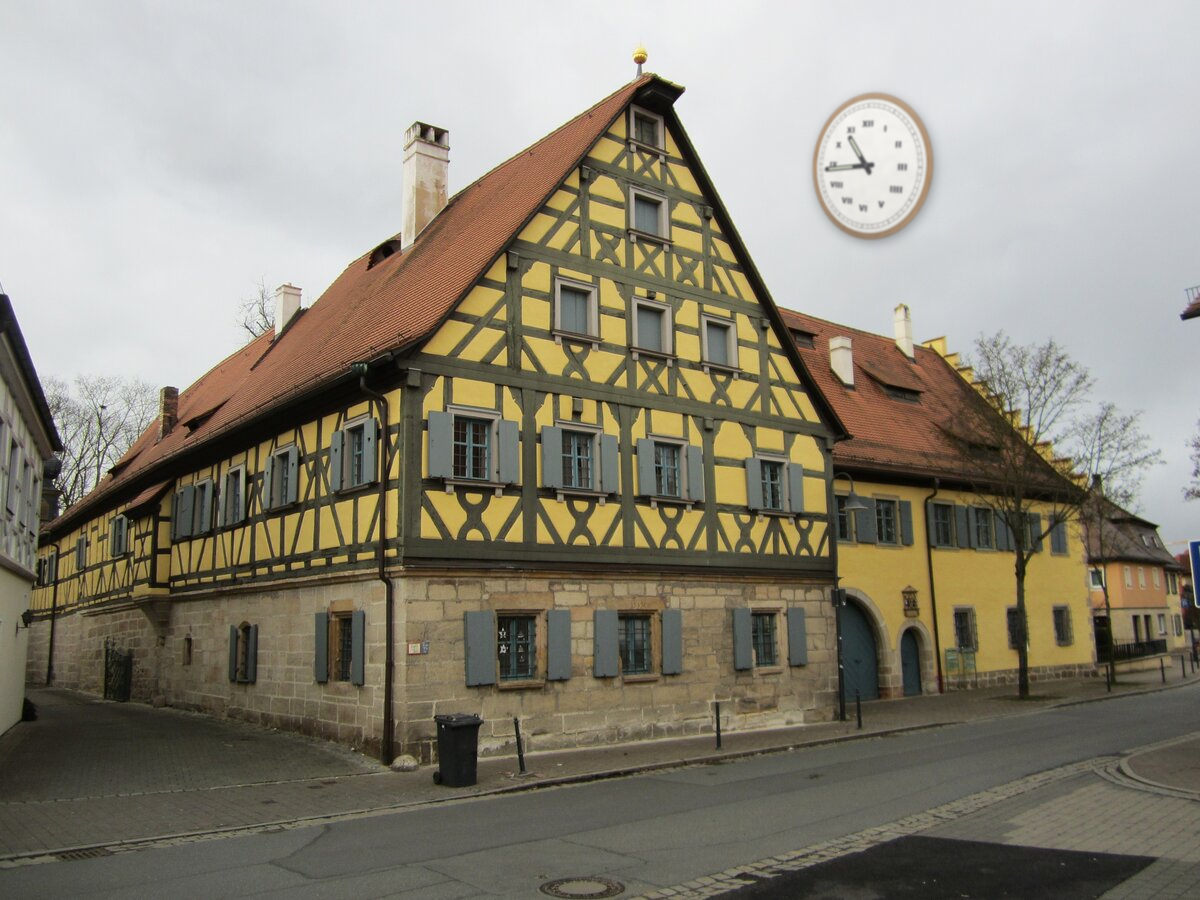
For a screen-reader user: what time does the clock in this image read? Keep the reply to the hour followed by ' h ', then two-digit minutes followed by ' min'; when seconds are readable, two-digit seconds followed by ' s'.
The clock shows 10 h 44 min
